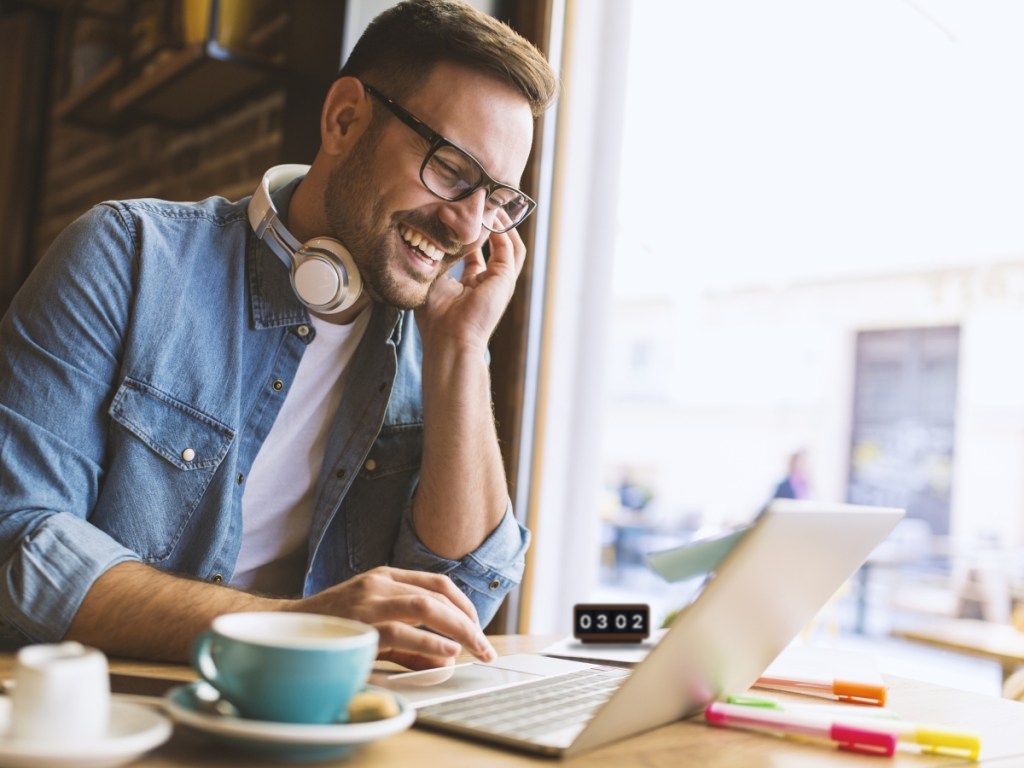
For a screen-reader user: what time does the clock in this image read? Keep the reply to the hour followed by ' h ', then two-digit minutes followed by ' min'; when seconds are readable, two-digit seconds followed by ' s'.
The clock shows 3 h 02 min
